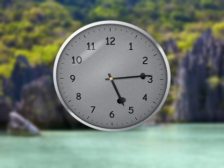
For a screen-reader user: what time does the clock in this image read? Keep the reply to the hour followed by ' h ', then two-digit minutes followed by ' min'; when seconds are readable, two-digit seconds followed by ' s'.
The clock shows 5 h 14 min
